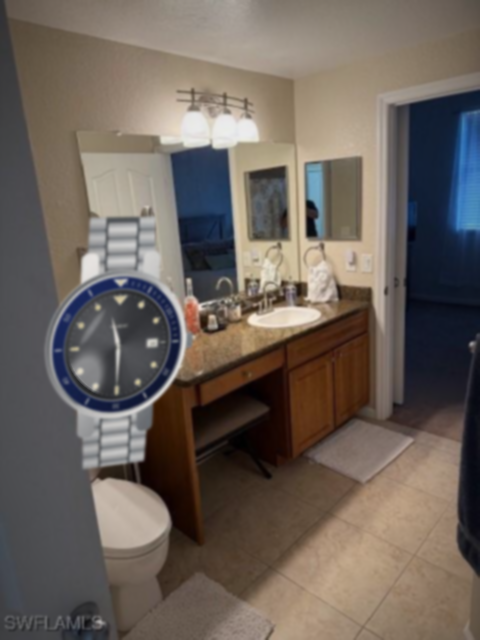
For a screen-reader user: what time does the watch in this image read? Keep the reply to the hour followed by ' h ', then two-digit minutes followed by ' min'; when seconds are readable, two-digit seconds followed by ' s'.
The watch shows 11 h 30 min
